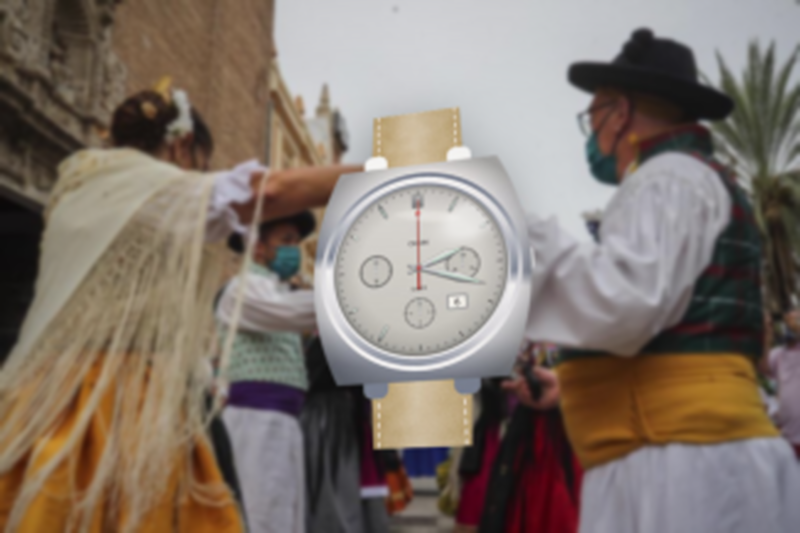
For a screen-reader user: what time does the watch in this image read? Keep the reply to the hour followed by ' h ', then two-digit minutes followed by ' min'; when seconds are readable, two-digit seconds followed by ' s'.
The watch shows 2 h 18 min
